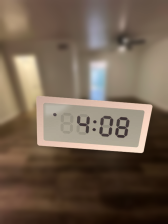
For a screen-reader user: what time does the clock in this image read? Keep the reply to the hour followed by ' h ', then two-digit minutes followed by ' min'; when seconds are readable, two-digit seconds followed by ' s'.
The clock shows 4 h 08 min
